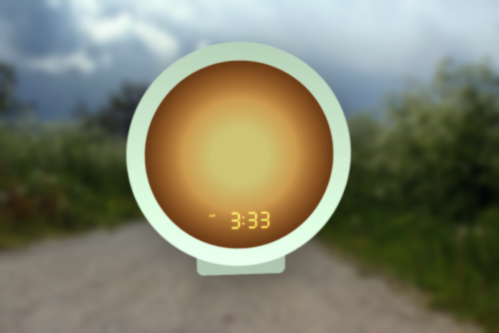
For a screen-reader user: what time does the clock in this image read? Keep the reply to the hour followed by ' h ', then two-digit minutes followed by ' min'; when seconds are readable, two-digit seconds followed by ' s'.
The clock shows 3 h 33 min
